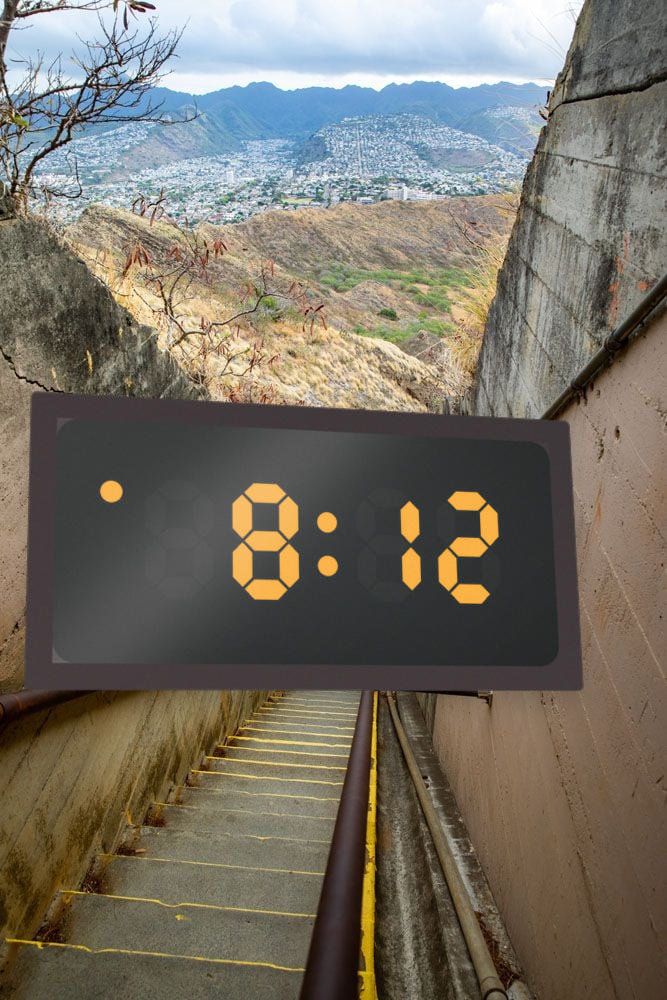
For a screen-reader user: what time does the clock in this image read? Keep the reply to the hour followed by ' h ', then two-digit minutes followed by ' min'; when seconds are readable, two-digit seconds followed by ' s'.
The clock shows 8 h 12 min
